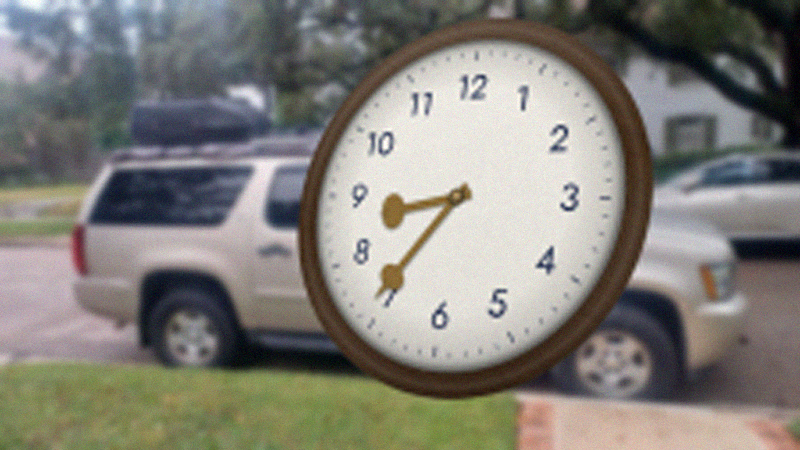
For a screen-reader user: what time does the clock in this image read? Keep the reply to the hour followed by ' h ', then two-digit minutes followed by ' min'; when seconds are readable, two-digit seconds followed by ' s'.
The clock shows 8 h 36 min
